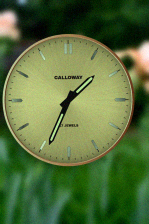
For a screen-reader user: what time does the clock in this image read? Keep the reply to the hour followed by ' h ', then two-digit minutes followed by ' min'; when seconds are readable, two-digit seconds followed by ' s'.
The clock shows 1 h 34 min
